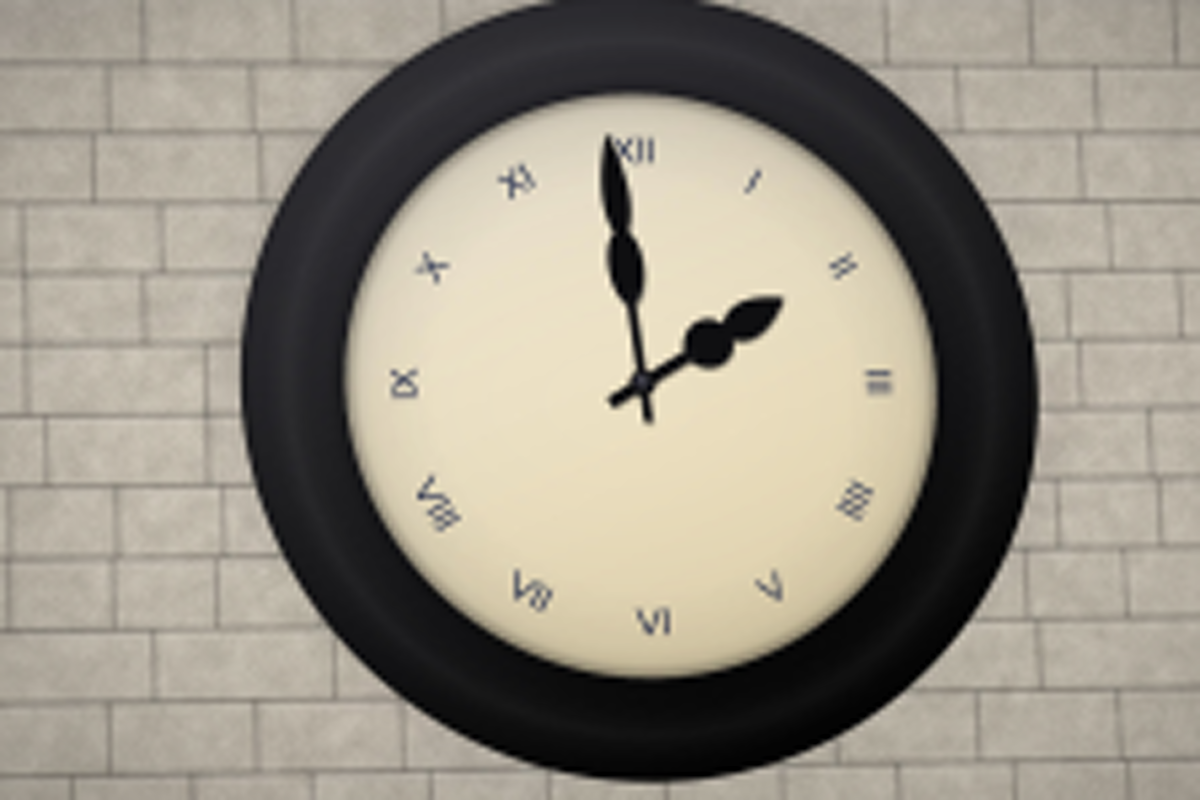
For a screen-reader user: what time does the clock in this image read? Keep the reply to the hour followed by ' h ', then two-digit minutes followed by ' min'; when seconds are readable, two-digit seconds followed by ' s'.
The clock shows 1 h 59 min
